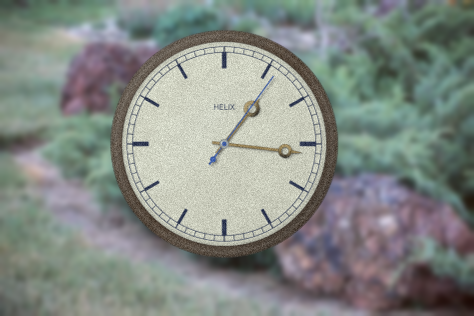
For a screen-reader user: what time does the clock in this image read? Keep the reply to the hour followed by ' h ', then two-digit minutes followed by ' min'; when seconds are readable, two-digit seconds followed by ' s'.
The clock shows 1 h 16 min 06 s
